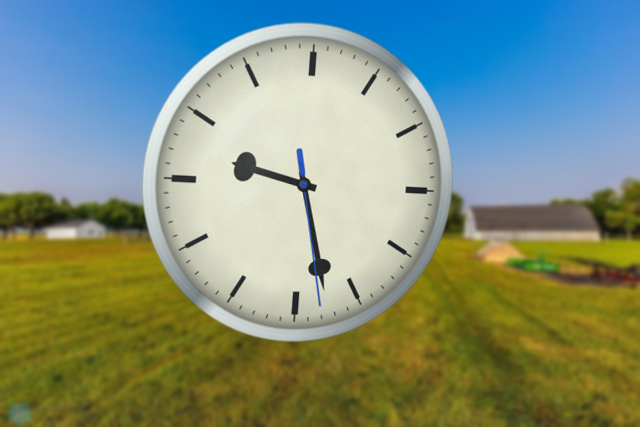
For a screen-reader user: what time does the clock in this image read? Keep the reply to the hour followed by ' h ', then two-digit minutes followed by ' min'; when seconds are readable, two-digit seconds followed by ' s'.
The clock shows 9 h 27 min 28 s
